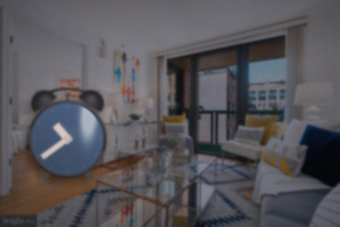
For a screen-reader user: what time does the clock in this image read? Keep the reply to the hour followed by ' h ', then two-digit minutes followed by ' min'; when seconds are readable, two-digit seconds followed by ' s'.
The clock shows 10 h 39 min
